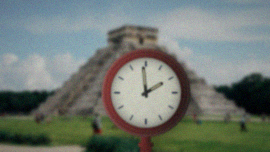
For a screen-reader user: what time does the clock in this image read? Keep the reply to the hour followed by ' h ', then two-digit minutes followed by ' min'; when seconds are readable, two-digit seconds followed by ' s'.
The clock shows 1 h 59 min
